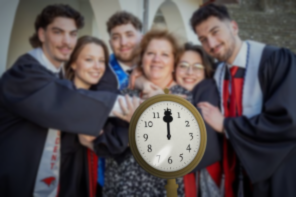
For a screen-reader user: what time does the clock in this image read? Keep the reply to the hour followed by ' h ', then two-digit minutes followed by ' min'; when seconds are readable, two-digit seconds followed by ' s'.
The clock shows 12 h 00 min
